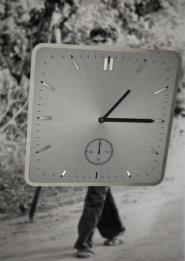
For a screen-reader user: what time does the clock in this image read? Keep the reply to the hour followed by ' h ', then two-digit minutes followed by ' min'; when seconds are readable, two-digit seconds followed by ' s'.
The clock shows 1 h 15 min
